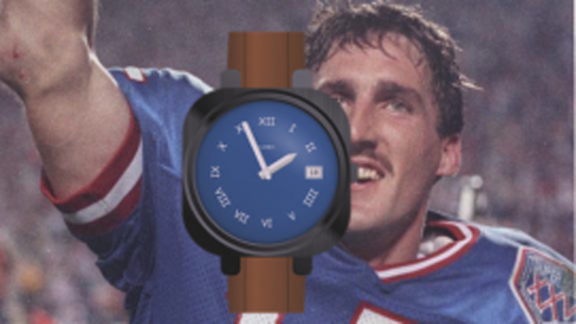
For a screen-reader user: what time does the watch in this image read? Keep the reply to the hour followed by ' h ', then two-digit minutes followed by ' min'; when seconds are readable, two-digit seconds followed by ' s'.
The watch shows 1 h 56 min
